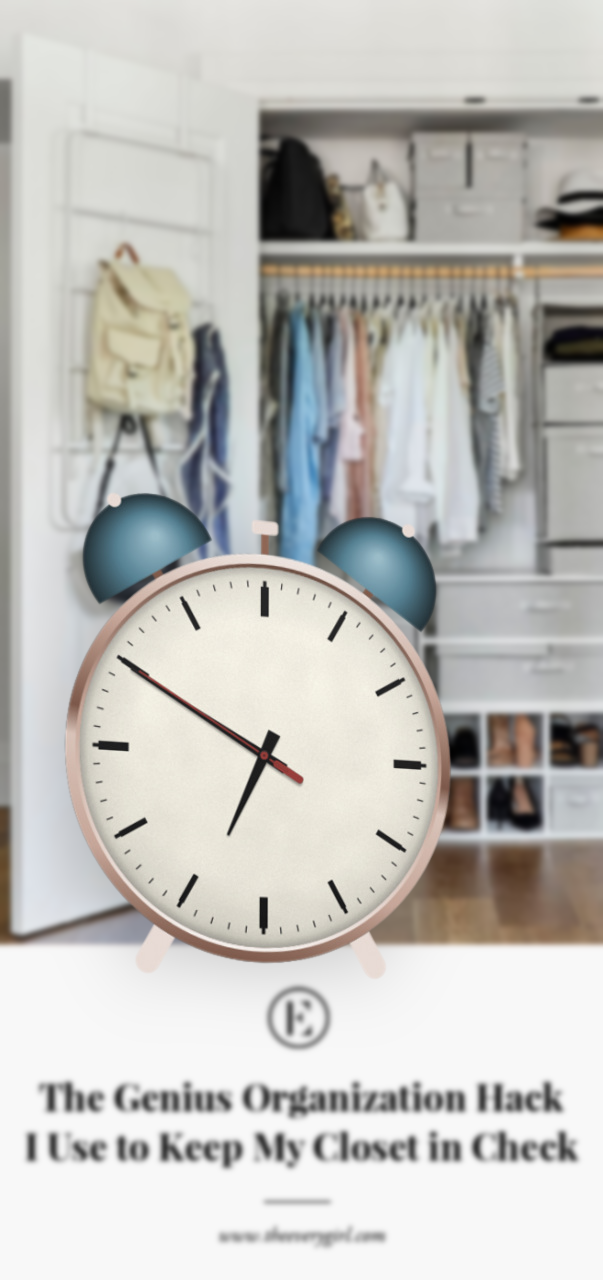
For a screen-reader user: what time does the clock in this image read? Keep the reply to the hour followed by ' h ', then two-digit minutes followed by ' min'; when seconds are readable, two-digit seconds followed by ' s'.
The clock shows 6 h 49 min 50 s
